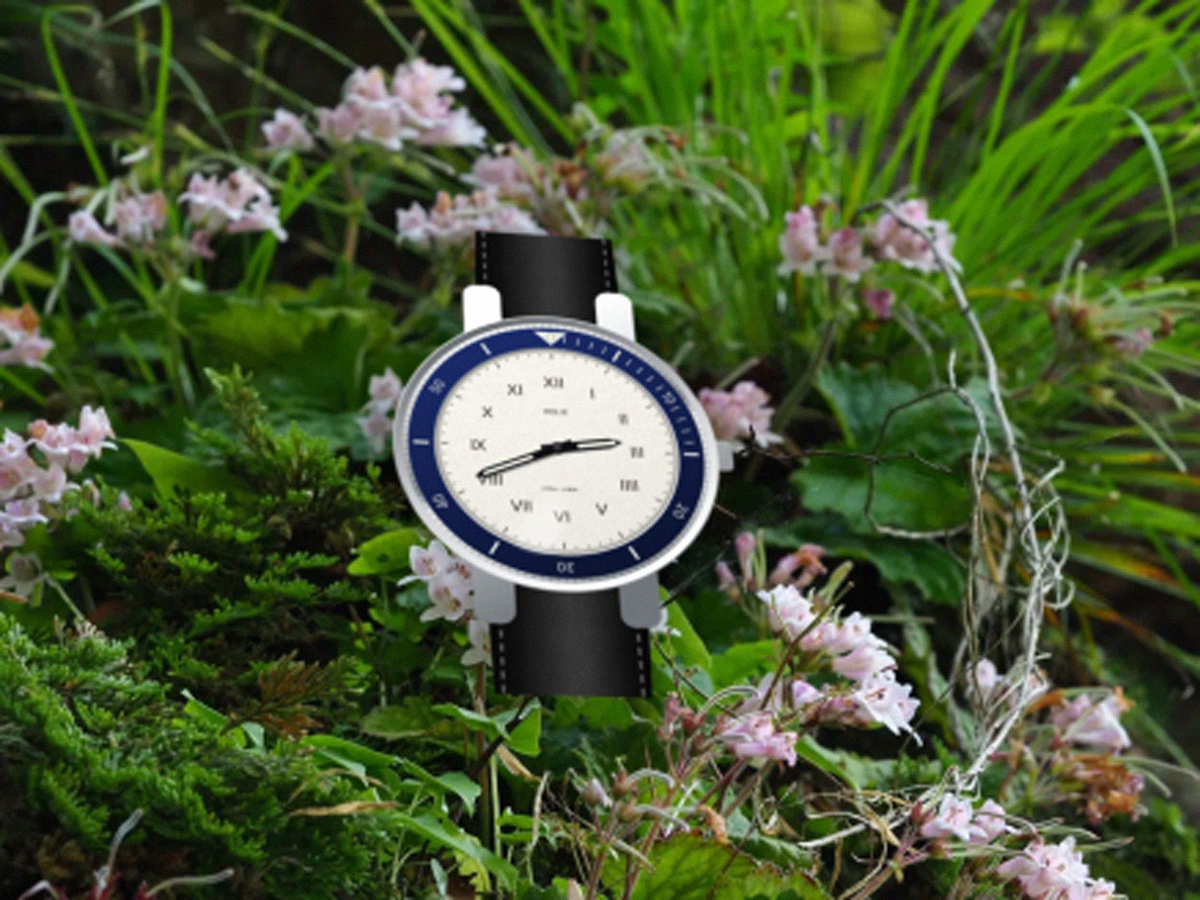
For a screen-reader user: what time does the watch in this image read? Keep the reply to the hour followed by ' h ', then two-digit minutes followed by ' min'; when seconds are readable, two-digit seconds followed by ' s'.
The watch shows 2 h 41 min
